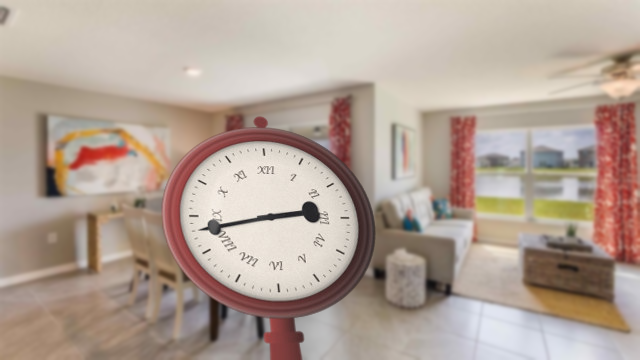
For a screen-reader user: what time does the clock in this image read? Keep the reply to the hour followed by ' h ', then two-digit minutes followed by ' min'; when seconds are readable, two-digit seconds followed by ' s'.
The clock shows 2 h 43 min
